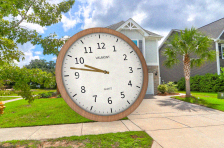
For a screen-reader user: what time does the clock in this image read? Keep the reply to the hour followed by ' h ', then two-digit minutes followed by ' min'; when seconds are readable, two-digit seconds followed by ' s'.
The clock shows 9 h 47 min
